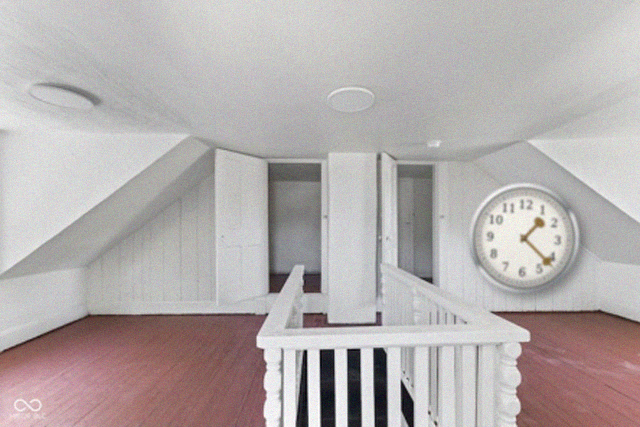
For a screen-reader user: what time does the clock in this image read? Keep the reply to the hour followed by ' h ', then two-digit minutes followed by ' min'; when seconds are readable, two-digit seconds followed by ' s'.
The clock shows 1 h 22 min
